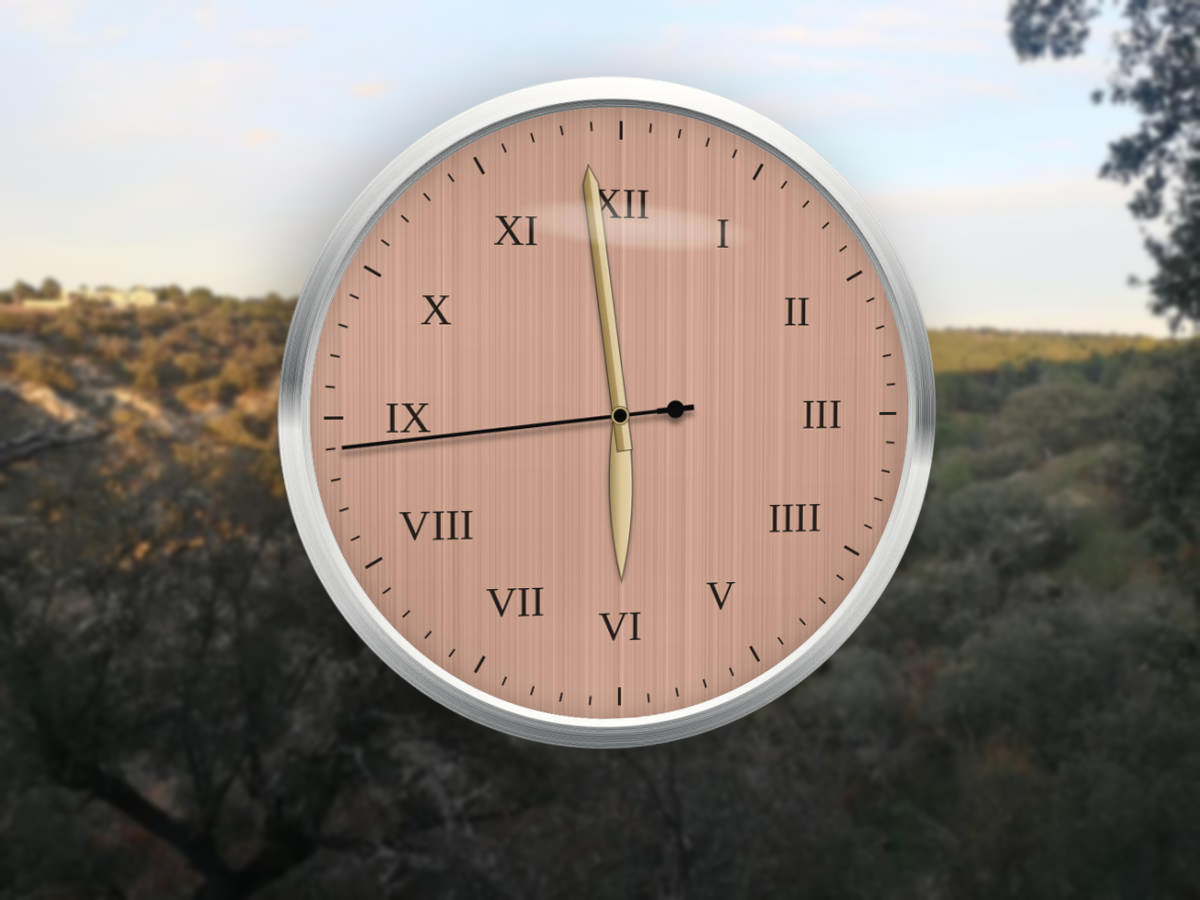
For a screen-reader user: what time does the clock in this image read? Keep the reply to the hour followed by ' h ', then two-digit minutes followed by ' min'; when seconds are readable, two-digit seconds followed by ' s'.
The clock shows 5 h 58 min 44 s
